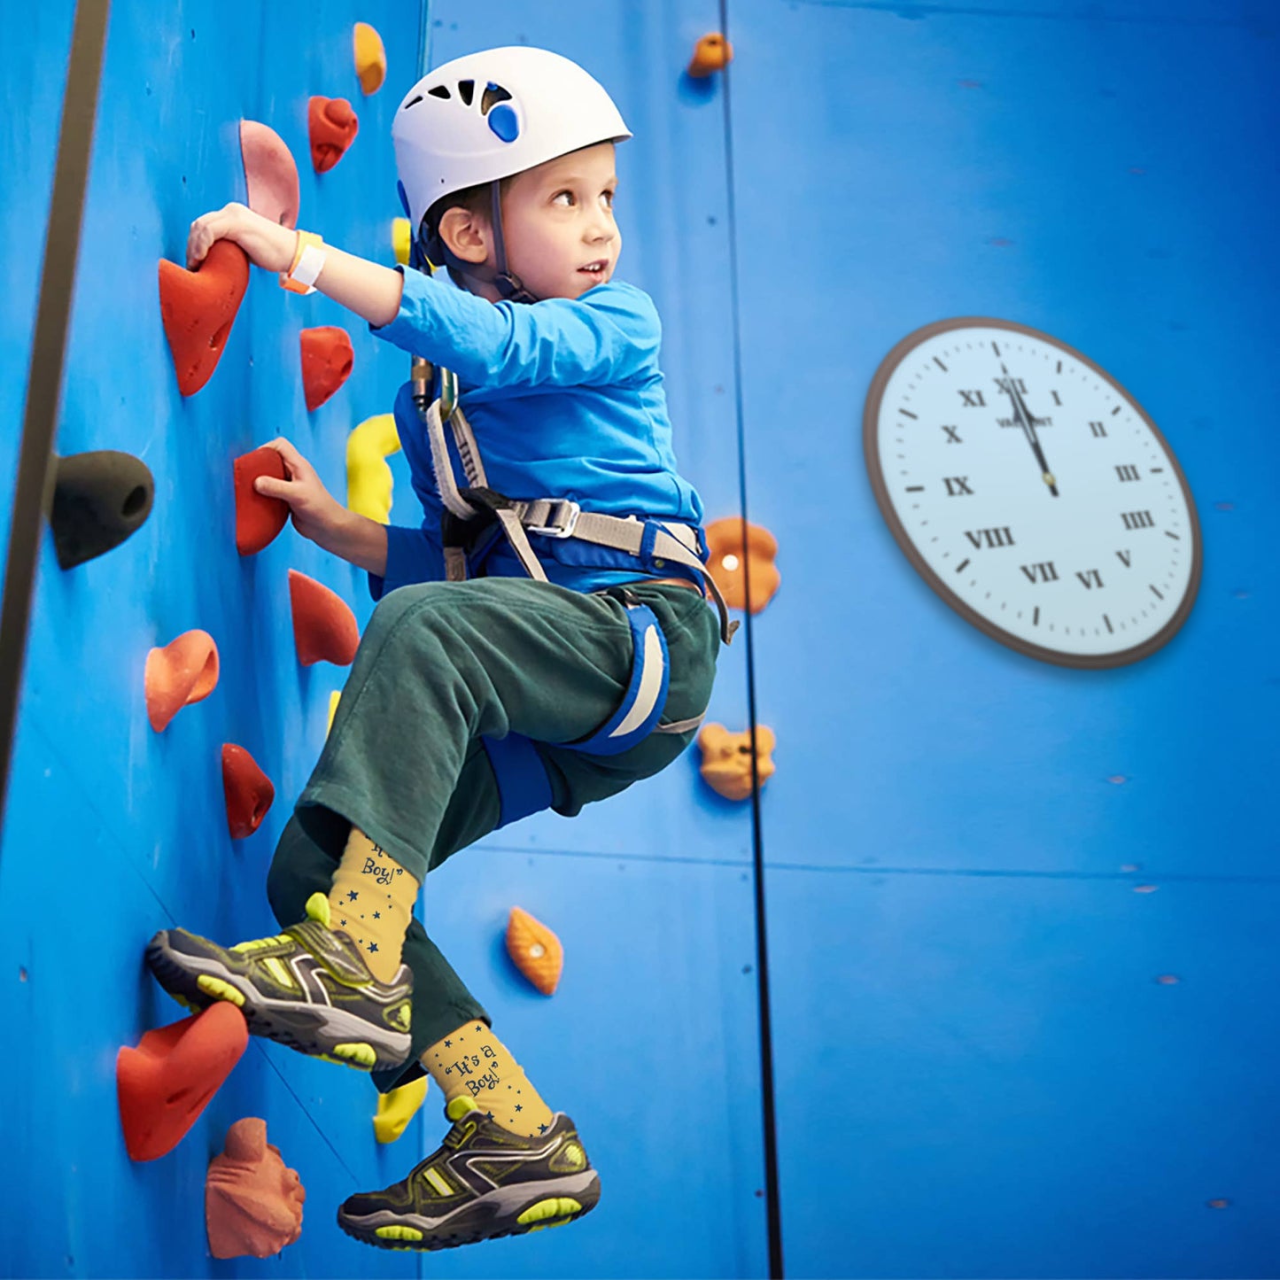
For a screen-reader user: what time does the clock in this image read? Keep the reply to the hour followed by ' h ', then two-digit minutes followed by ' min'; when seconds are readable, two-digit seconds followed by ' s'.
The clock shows 12 h 00 min
